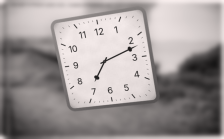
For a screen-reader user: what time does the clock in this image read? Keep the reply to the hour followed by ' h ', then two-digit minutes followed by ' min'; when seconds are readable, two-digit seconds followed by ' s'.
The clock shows 7 h 12 min
